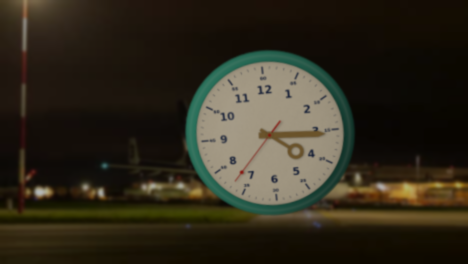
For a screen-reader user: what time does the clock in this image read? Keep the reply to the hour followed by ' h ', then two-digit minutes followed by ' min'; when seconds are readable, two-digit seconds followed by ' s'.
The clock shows 4 h 15 min 37 s
